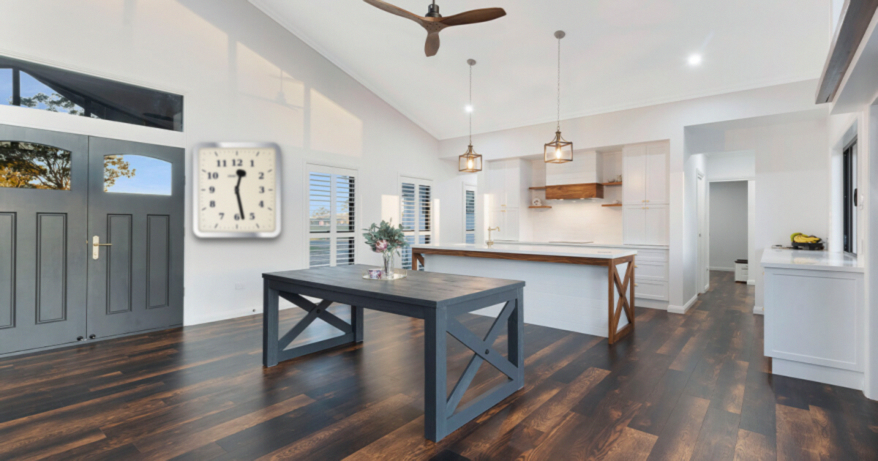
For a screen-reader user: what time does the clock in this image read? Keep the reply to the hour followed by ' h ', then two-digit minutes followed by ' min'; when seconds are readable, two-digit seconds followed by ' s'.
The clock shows 12 h 28 min
